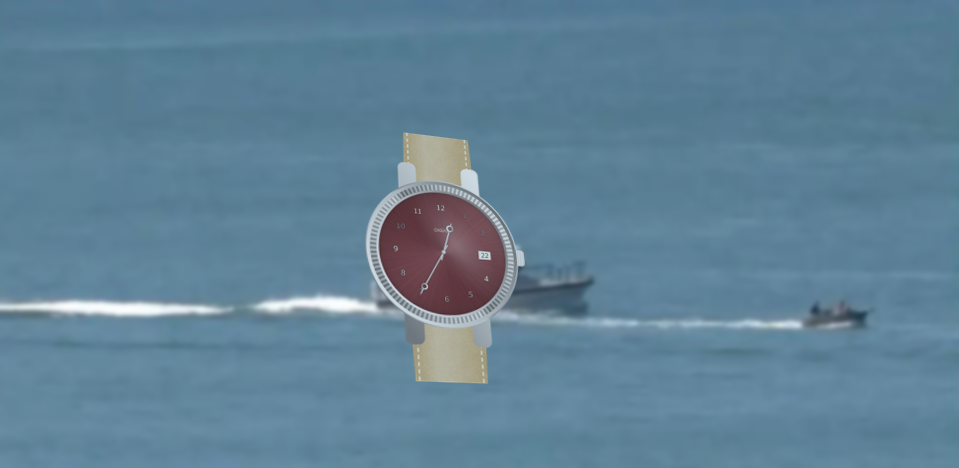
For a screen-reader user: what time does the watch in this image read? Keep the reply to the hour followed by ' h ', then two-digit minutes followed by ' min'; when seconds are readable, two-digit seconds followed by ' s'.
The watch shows 12 h 35 min
